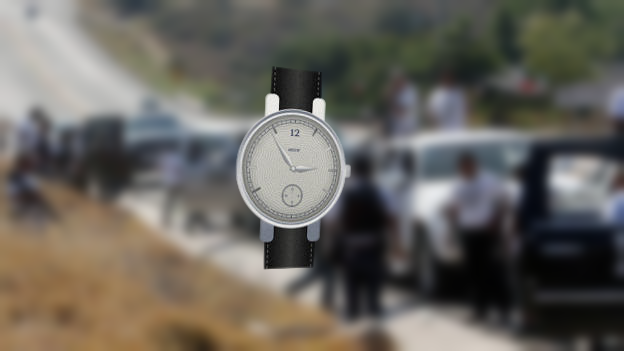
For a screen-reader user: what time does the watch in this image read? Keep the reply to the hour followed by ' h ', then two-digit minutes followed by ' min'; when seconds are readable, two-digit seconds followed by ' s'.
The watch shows 2 h 54 min
